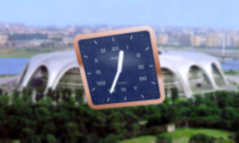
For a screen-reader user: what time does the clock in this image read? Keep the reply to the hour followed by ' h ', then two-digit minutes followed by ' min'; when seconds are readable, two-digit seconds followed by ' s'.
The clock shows 12 h 35 min
